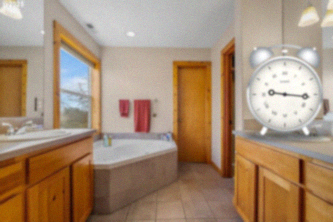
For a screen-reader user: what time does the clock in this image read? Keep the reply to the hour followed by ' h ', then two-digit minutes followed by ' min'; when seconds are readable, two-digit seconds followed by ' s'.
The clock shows 9 h 16 min
